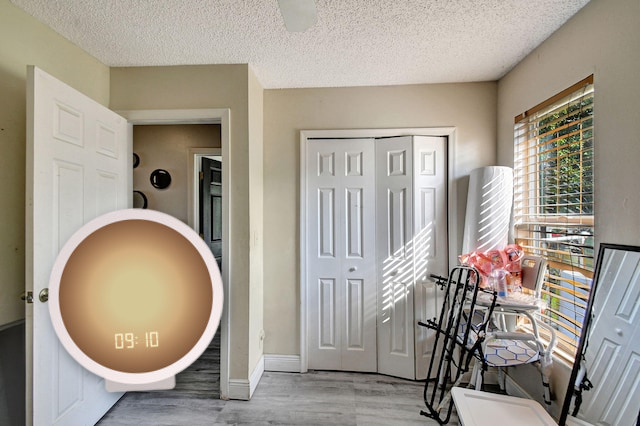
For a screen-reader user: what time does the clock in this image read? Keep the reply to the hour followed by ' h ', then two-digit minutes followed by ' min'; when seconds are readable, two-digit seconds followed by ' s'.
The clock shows 9 h 10 min
